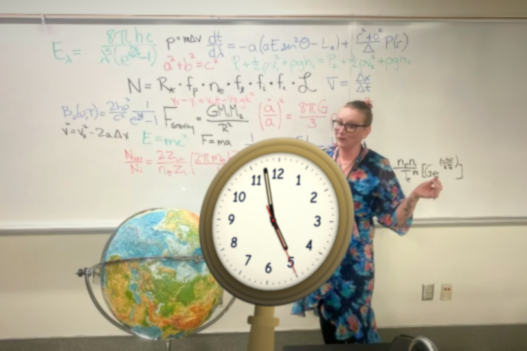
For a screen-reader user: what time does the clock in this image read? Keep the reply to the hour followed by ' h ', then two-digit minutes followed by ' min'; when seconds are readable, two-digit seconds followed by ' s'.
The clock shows 4 h 57 min 25 s
